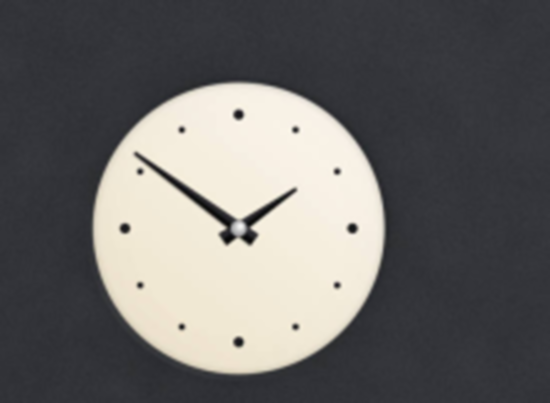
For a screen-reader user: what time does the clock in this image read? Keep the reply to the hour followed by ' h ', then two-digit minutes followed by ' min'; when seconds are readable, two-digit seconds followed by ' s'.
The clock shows 1 h 51 min
